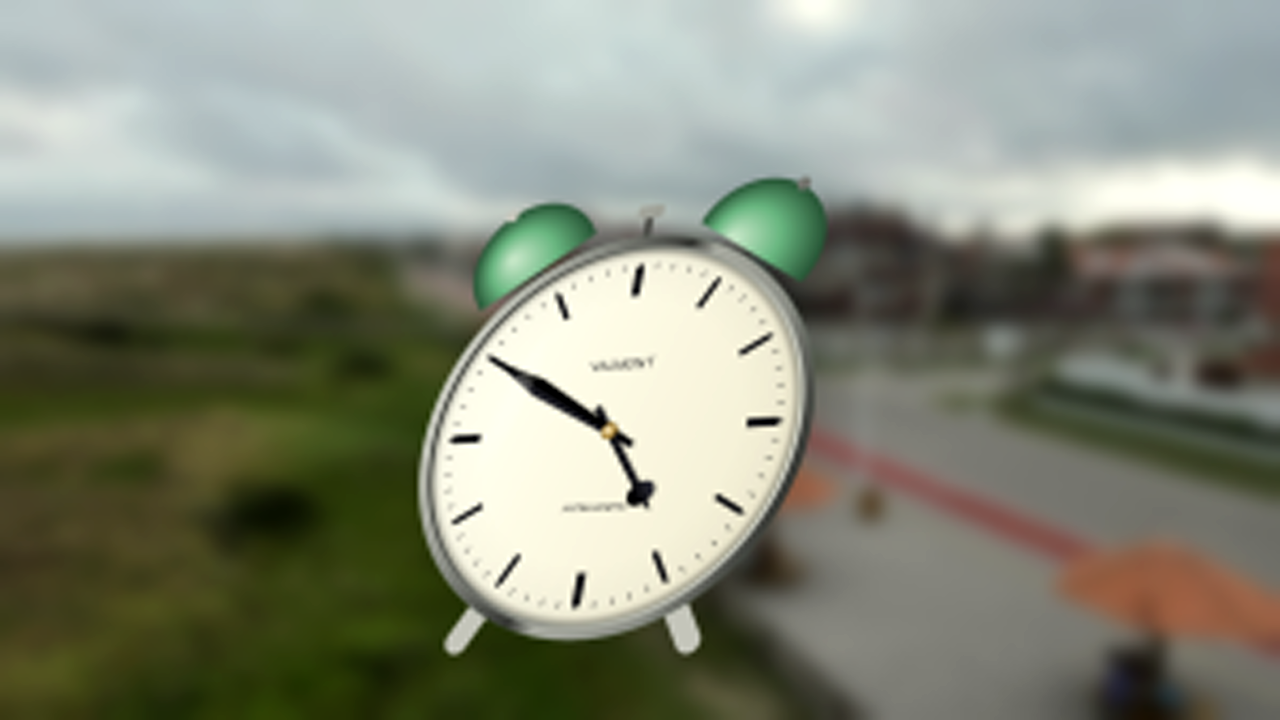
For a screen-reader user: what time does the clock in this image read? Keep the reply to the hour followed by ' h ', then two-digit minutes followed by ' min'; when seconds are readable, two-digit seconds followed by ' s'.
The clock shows 4 h 50 min
